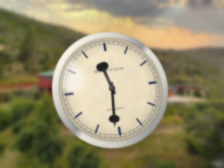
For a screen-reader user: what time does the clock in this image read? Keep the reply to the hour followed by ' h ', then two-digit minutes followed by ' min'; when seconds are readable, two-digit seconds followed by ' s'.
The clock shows 11 h 31 min
